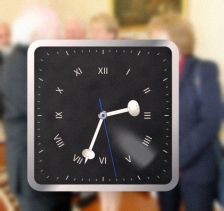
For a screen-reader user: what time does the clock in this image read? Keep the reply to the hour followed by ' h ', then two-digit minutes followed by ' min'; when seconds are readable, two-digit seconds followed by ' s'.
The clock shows 2 h 33 min 28 s
